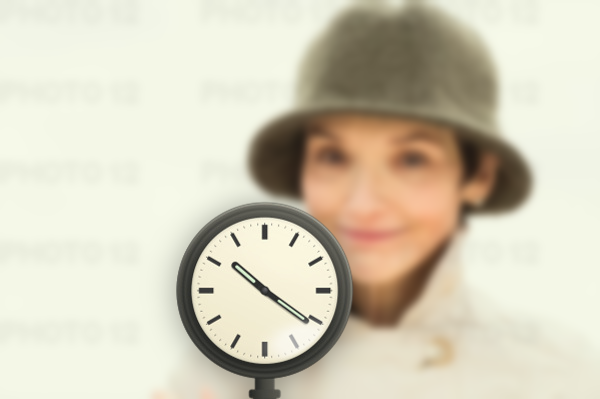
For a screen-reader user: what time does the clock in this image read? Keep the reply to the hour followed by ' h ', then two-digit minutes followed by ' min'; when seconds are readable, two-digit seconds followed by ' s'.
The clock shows 10 h 21 min
